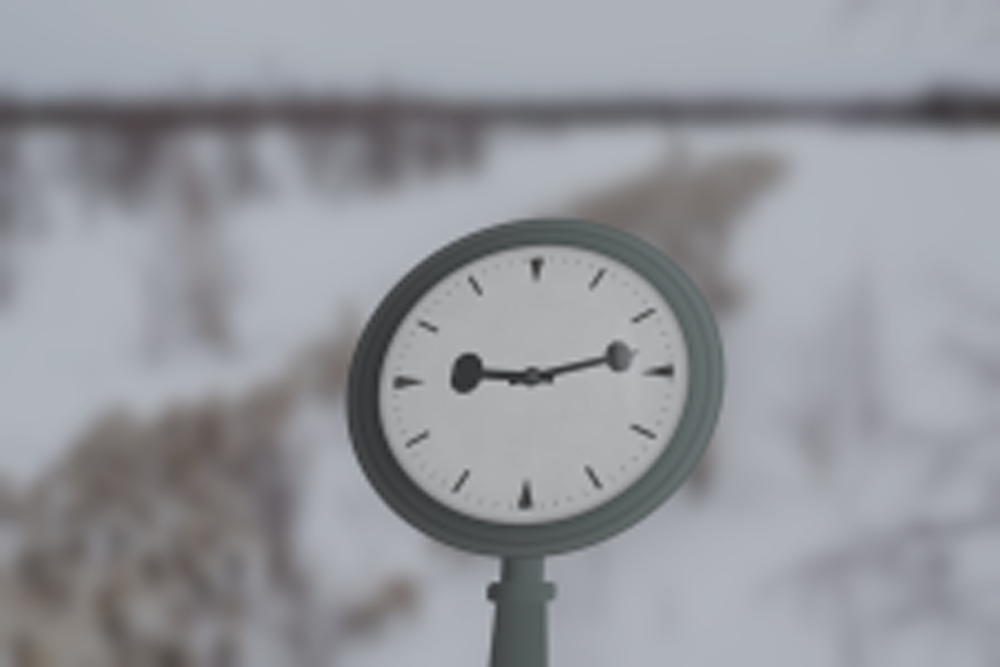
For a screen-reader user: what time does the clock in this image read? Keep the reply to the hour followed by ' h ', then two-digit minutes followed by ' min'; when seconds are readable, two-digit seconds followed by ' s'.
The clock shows 9 h 13 min
